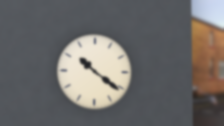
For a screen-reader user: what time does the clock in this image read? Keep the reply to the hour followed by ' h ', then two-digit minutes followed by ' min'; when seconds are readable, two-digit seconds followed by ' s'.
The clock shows 10 h 21 min
